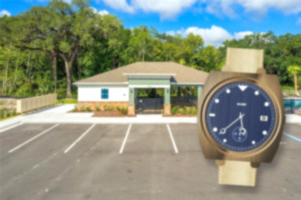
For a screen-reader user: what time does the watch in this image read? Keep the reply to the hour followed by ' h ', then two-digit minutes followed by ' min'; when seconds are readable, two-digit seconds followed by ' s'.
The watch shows 5 h 38 min
